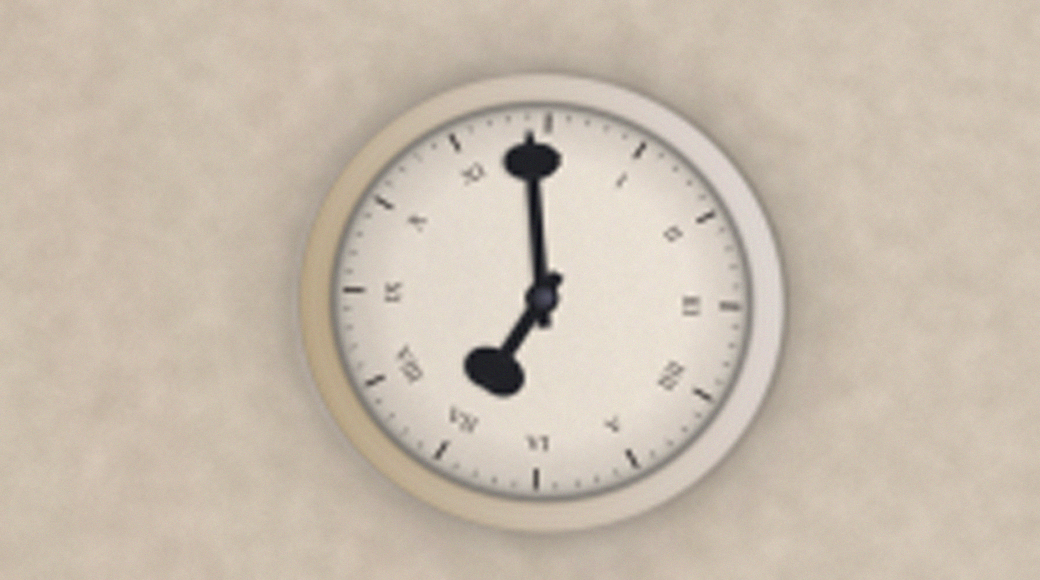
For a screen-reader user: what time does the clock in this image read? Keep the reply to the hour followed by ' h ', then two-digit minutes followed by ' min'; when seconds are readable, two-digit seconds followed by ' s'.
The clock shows 6 h 59 min
